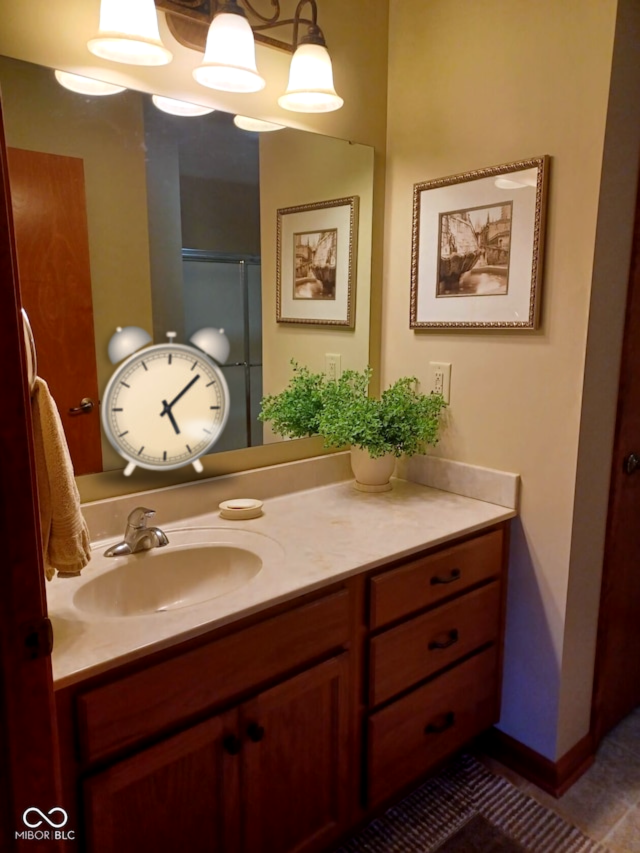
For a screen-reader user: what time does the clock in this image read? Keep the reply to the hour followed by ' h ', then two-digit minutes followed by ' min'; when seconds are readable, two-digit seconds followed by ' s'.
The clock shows 5 h 07 min
